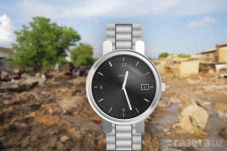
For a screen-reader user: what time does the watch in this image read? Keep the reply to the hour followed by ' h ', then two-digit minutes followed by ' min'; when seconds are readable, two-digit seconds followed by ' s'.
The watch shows 12 h 27 min
